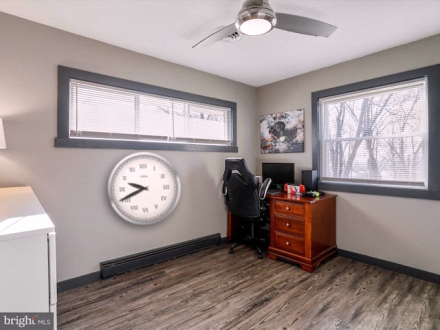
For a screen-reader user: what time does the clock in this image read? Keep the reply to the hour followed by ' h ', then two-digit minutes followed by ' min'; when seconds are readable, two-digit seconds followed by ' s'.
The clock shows 9 h 41 min
